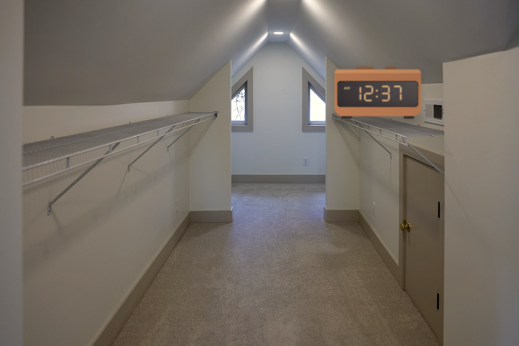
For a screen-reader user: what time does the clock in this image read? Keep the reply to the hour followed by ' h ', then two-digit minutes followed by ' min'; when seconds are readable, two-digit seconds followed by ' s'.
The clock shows 12 h 37 min
